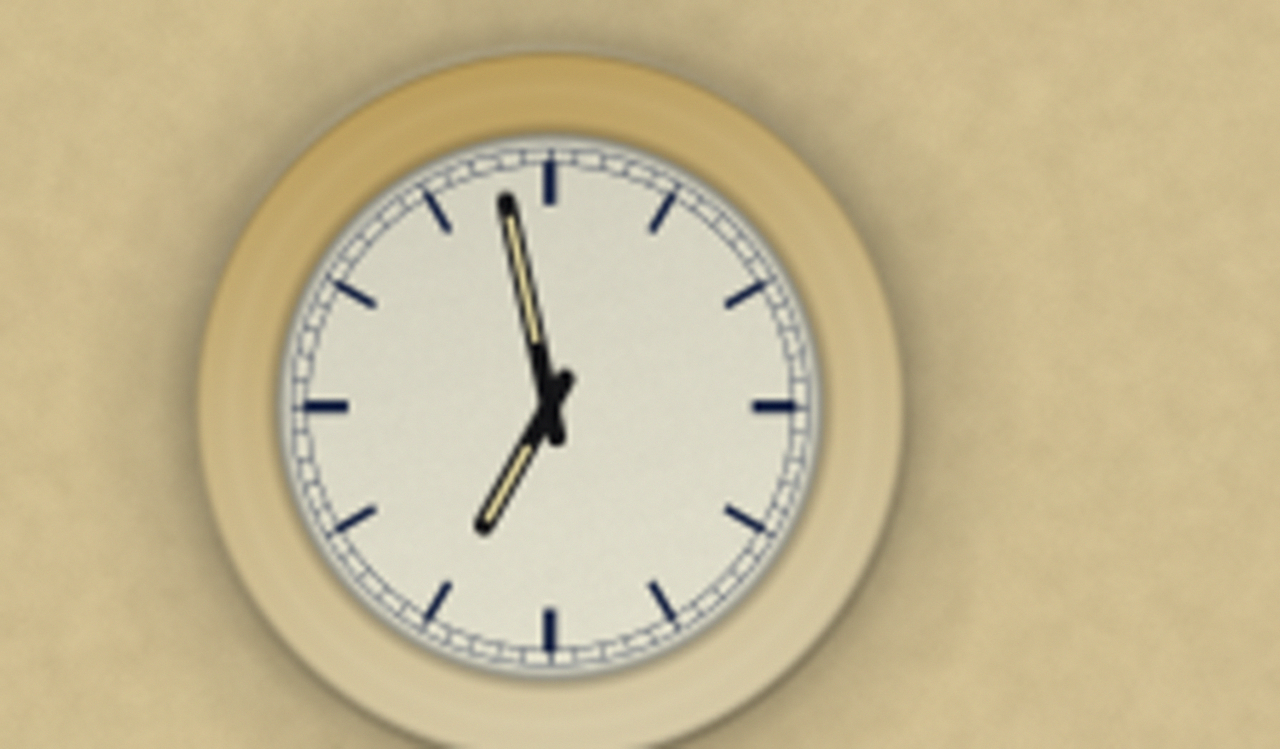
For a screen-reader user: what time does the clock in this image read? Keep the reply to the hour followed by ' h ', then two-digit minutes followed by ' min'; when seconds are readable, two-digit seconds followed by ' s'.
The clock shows 6 h 58 min
